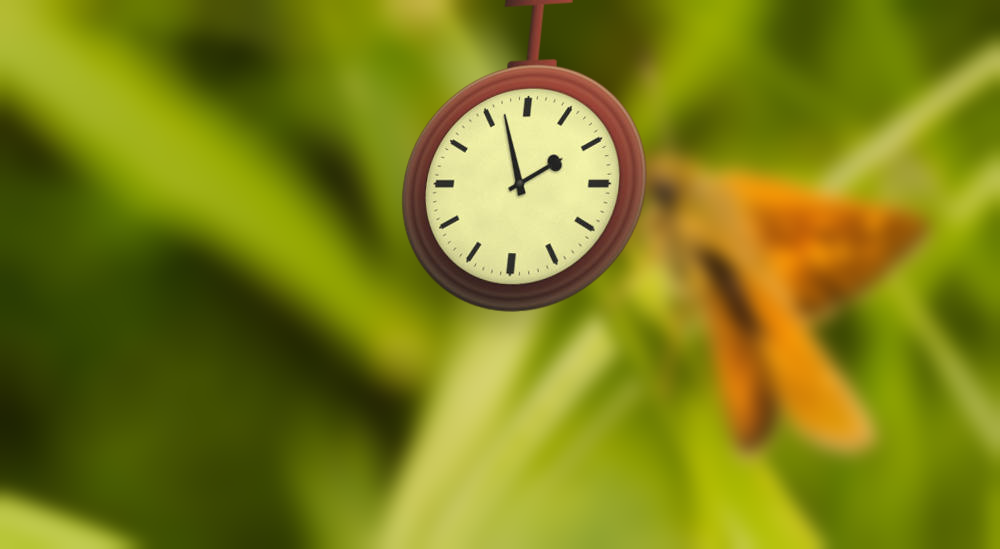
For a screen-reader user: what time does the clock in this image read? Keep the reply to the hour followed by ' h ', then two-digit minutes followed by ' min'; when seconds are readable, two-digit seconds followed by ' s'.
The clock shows 1 h 57 min
